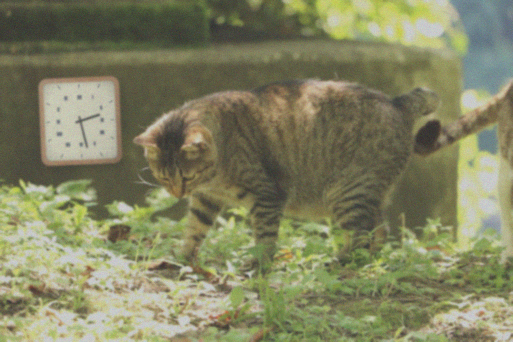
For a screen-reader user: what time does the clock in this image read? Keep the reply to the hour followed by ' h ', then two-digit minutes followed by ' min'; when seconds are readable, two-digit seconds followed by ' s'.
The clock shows 2 h 28 min
